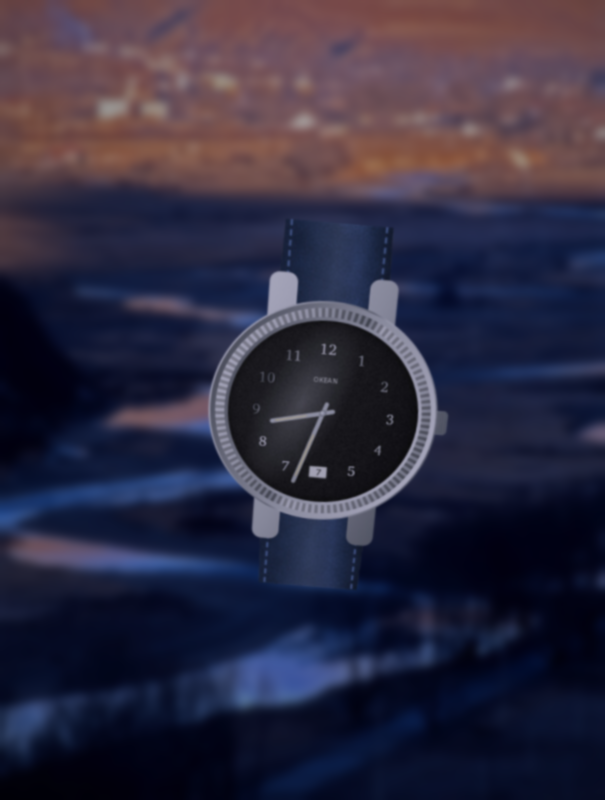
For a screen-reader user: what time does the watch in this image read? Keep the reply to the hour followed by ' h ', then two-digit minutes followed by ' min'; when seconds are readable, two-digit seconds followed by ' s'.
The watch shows 8 h 33 min
